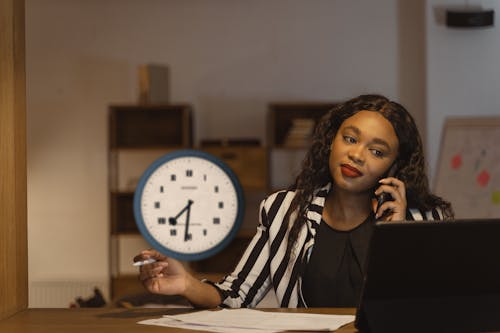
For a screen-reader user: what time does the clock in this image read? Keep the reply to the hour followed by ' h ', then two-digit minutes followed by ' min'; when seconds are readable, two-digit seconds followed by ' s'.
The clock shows 7 h 31 min
